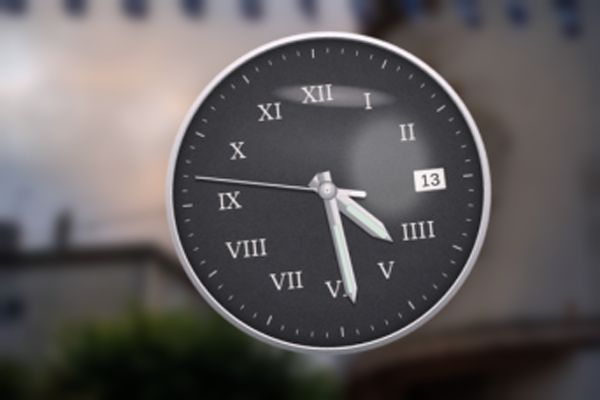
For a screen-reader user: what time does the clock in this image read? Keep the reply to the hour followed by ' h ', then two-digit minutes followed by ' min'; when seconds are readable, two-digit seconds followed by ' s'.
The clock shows 4 h 28 min 47 s
